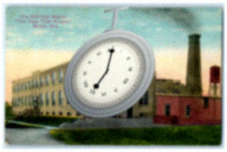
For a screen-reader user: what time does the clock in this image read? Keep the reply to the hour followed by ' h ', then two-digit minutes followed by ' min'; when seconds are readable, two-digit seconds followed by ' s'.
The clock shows 7 h 01 min
